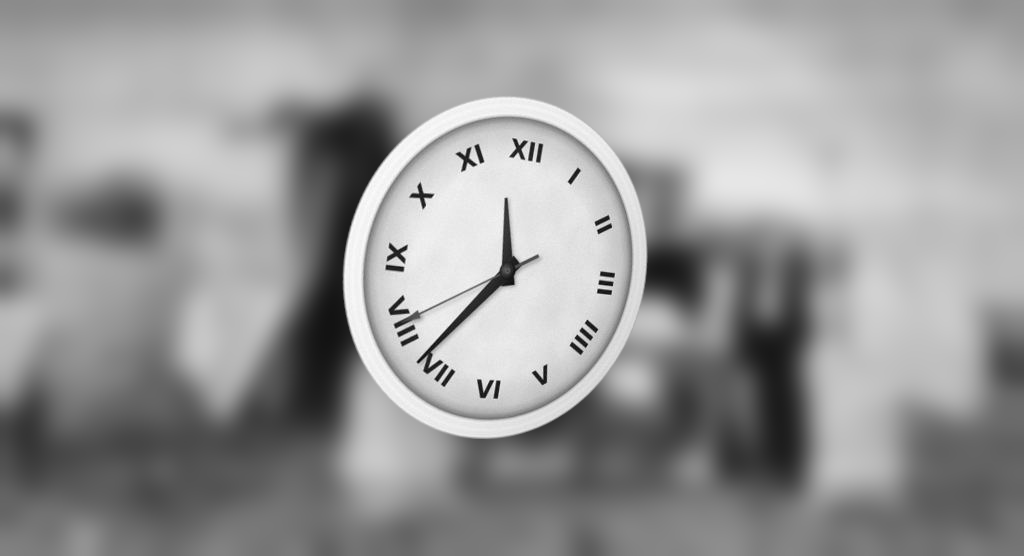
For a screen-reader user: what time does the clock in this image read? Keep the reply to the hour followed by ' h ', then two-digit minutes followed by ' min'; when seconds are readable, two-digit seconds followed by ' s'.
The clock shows 11 h 36 min 40 s
